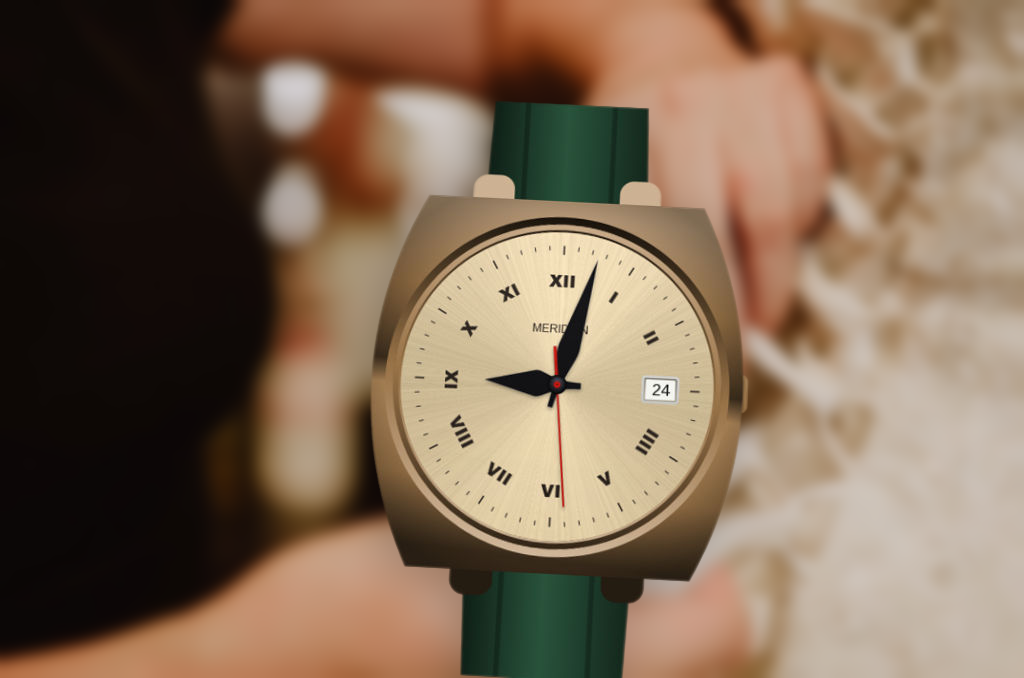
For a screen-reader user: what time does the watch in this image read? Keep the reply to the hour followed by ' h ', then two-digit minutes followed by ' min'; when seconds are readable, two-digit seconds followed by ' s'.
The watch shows 9 h 02 min 29 s
